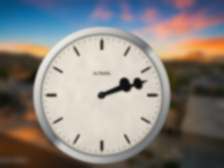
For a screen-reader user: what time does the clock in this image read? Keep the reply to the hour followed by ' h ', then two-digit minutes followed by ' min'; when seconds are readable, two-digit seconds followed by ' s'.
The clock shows 2 h 12 min
